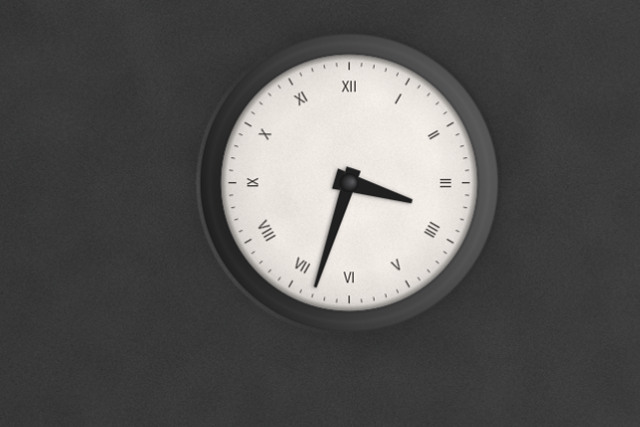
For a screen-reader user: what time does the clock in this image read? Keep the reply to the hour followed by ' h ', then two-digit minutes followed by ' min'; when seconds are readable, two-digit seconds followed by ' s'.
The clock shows 3 h 33 min
